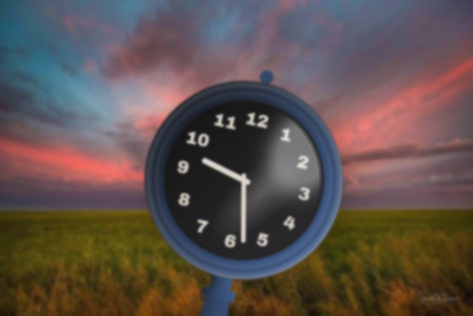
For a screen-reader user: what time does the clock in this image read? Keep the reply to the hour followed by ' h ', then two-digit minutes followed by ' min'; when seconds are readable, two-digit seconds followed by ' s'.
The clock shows 9 h 28 min
